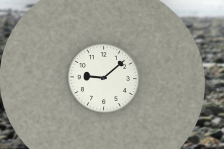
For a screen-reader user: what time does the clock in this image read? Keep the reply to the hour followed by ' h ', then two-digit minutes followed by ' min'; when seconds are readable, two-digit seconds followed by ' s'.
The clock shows 9 h 08 min
